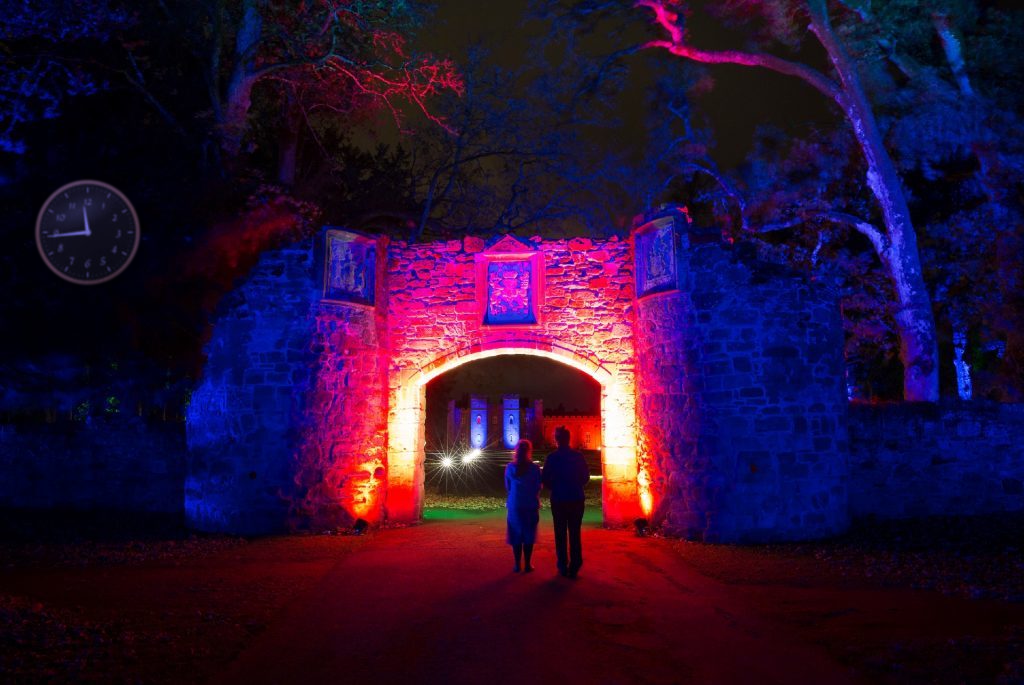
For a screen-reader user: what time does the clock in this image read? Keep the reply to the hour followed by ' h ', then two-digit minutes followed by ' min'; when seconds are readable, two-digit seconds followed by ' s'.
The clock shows 11 h 44 min
